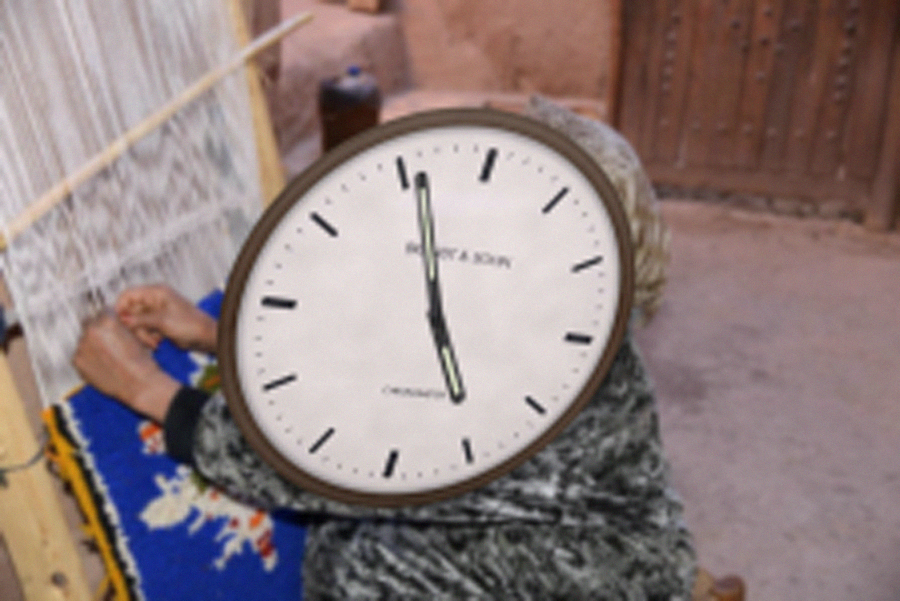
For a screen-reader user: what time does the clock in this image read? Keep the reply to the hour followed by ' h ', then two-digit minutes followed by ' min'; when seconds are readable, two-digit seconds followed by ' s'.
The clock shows 4 h 56 min
